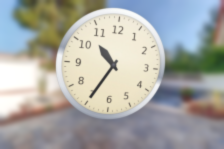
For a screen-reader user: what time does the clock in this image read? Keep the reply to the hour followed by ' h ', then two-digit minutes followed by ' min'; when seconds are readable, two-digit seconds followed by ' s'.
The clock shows 10 h 35 min
